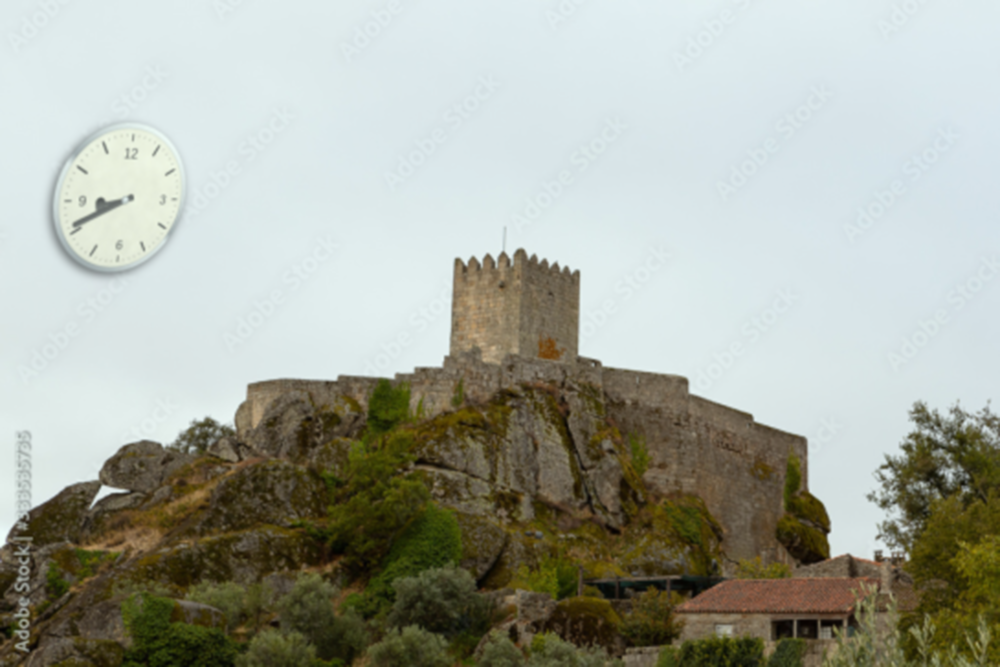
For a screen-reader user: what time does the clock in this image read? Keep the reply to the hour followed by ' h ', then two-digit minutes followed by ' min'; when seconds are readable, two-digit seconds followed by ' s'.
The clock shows 8 h 41 min
